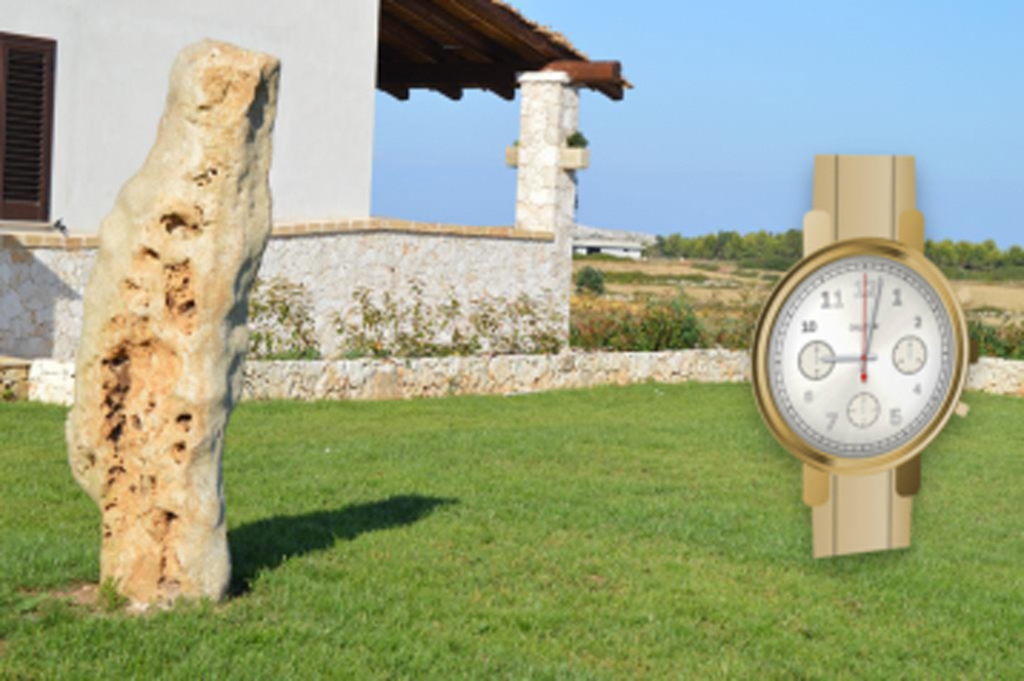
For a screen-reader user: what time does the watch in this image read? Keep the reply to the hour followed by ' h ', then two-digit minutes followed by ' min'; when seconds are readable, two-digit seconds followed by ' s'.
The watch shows 9 h 02 min
